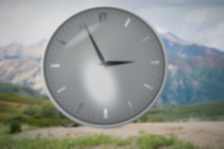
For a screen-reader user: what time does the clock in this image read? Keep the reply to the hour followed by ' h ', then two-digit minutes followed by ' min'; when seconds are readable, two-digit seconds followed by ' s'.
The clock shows 2 h 56 min
